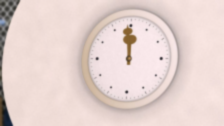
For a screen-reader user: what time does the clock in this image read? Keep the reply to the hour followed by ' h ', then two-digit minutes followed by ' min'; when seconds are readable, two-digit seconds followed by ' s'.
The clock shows 11 h 59 min
